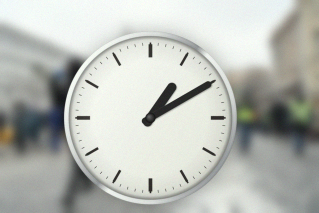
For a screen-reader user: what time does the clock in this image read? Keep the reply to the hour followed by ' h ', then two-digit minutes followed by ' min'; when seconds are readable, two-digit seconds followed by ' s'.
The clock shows 1 h 10 min
